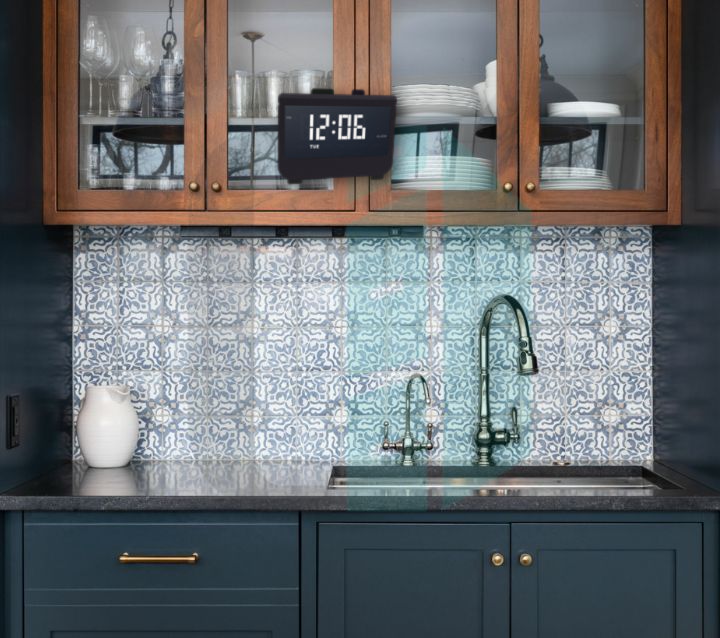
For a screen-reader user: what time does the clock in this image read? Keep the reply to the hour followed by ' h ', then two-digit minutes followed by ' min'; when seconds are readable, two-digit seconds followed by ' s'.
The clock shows 12 h 06 min
